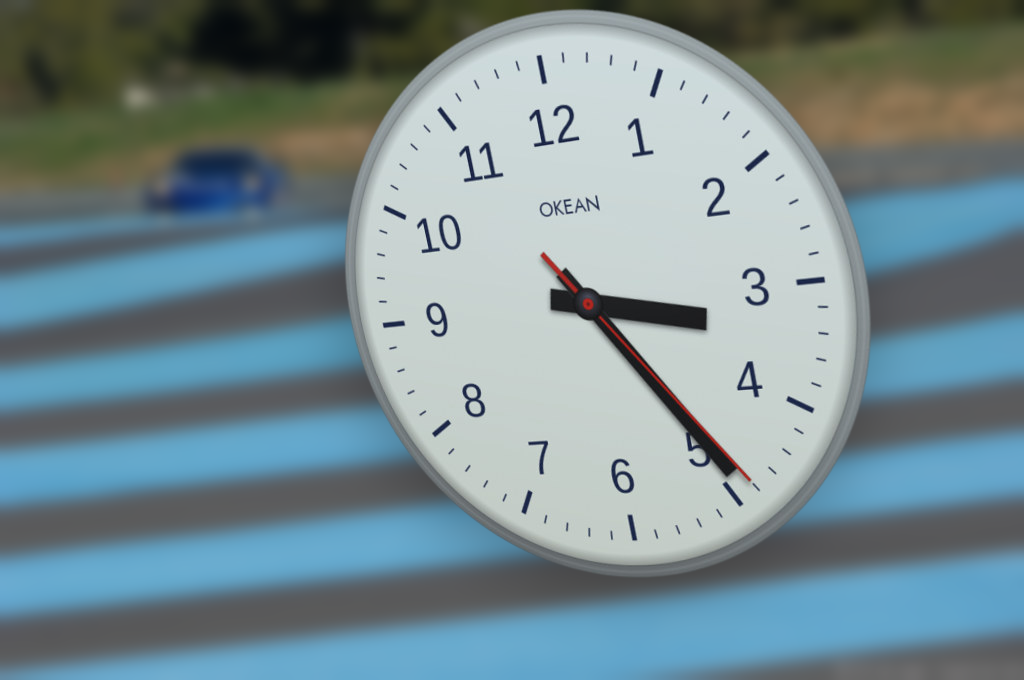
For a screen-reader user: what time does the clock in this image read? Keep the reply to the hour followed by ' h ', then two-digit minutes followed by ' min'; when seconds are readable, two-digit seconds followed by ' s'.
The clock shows 3 h 24 min 24 s
